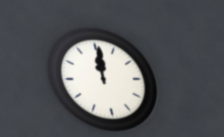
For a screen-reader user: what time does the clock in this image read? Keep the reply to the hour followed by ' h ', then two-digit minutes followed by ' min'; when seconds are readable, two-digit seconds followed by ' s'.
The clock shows 12 h 01 min
